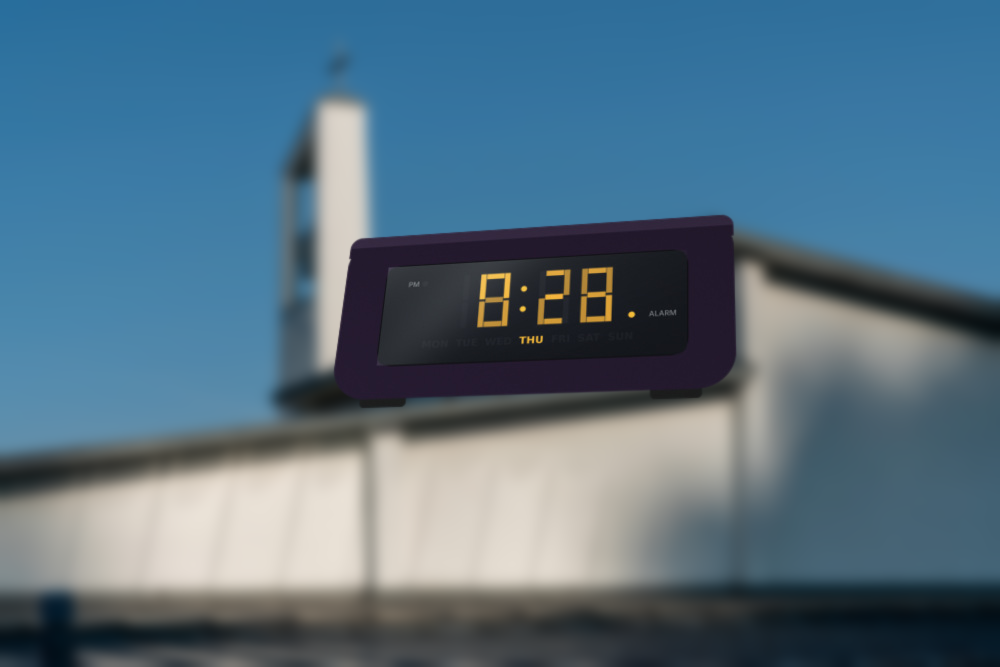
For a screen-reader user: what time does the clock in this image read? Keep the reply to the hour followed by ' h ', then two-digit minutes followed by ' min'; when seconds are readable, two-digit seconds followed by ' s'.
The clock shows 8 h 28 min
